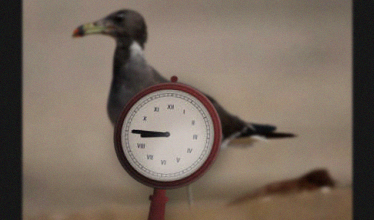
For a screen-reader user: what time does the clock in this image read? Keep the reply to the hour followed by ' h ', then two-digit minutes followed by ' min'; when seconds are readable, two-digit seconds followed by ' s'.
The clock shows 8 h 45 min
